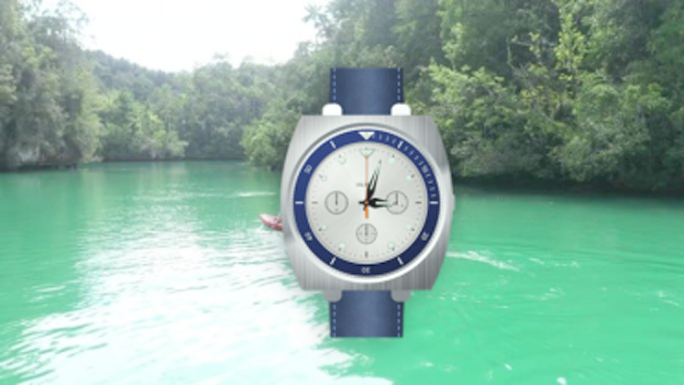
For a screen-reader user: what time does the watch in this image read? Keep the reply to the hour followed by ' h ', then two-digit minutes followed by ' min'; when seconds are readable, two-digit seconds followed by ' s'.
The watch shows 3 h 03 min
